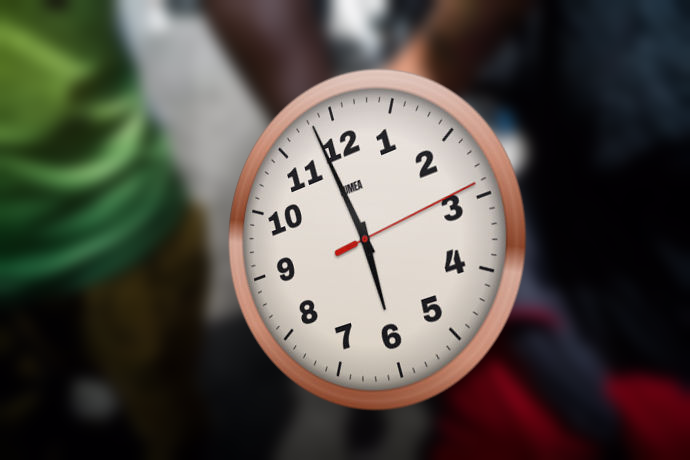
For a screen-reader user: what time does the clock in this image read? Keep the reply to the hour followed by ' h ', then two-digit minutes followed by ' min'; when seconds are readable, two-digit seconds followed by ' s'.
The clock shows 5 h 58 min 14 s
